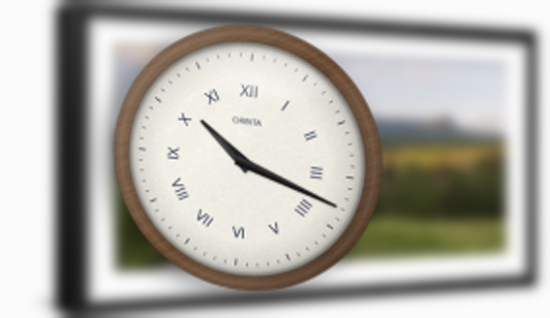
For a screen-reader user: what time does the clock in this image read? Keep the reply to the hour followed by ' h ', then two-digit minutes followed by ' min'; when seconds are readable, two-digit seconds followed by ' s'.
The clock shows 10 h 18 min
